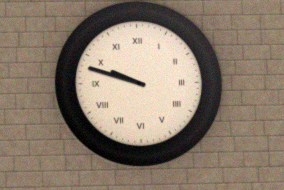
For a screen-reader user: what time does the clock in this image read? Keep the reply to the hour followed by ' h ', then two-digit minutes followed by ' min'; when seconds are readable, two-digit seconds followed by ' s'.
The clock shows 9 h 48 min
